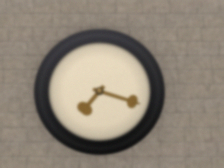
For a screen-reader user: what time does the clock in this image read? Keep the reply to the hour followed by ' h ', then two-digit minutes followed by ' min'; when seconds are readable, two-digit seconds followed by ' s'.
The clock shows 7 h 18 min
